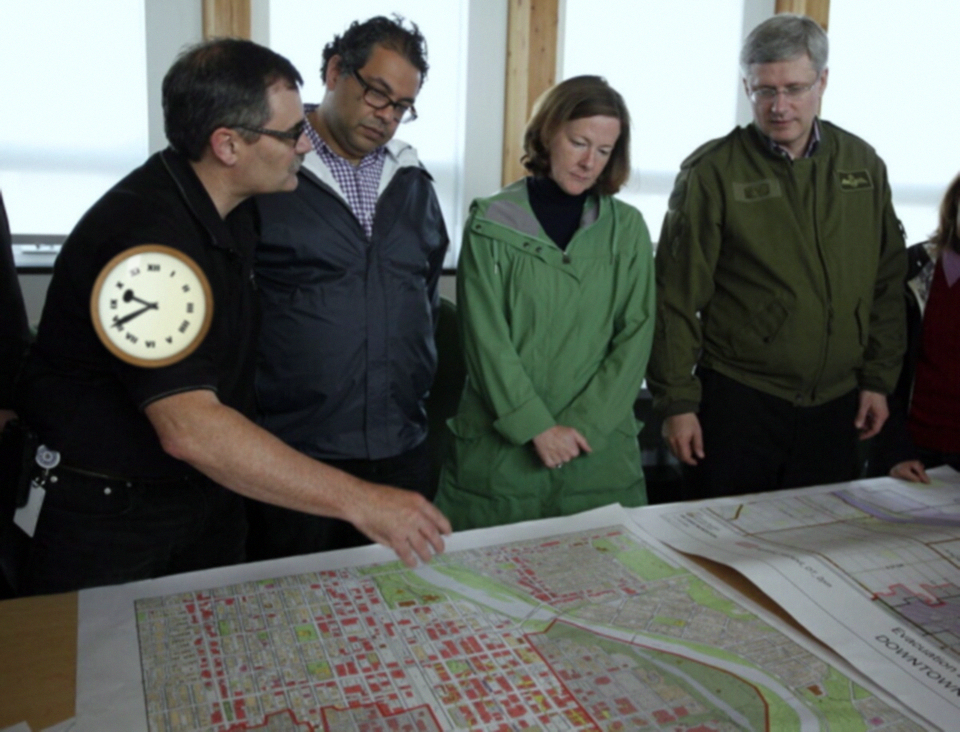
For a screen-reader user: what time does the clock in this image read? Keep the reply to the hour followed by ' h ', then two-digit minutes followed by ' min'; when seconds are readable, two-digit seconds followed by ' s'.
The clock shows 9 h 40 min
